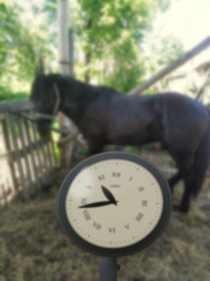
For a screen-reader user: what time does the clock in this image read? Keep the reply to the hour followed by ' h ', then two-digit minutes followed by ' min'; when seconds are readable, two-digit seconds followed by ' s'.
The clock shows 10 h 43 min
